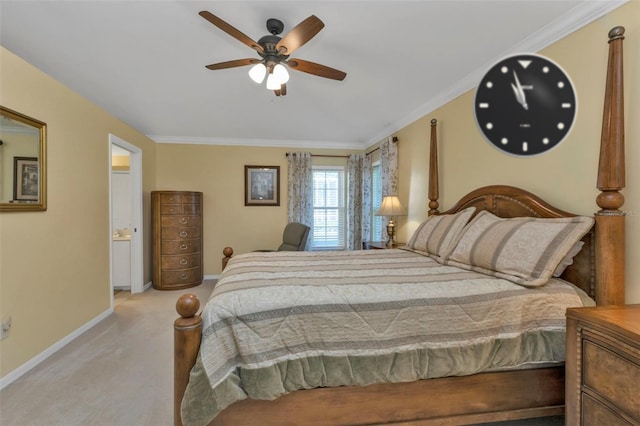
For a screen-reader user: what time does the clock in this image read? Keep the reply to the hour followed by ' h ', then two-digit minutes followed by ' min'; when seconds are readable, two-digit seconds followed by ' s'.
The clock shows 10 h 57 min
